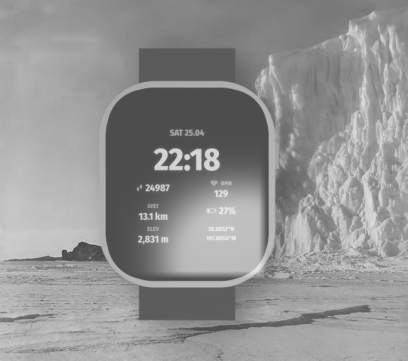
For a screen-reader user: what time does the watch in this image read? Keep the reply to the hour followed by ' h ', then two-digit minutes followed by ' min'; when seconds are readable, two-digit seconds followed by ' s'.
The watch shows 22 h 18 min
